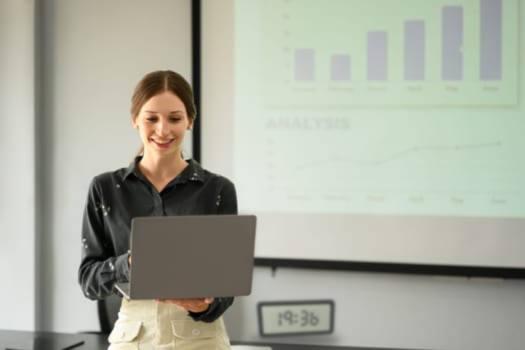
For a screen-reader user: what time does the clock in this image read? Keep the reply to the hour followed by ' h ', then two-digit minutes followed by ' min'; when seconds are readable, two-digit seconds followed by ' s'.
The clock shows 19 h 36 min
